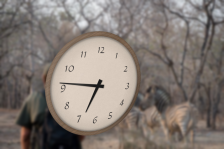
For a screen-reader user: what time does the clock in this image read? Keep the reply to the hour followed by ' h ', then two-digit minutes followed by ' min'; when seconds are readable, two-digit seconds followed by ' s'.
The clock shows 6 h 46 min
